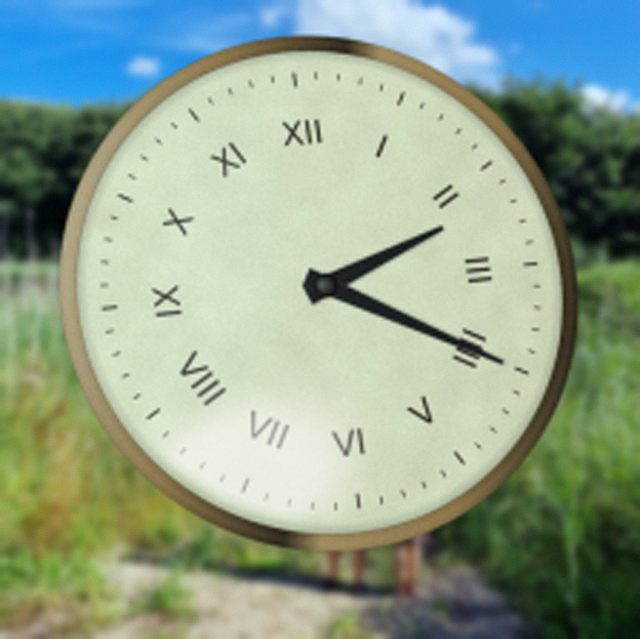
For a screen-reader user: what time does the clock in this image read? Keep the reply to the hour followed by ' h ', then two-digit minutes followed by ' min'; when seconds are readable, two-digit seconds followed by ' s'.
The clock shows 2 h 20 min
